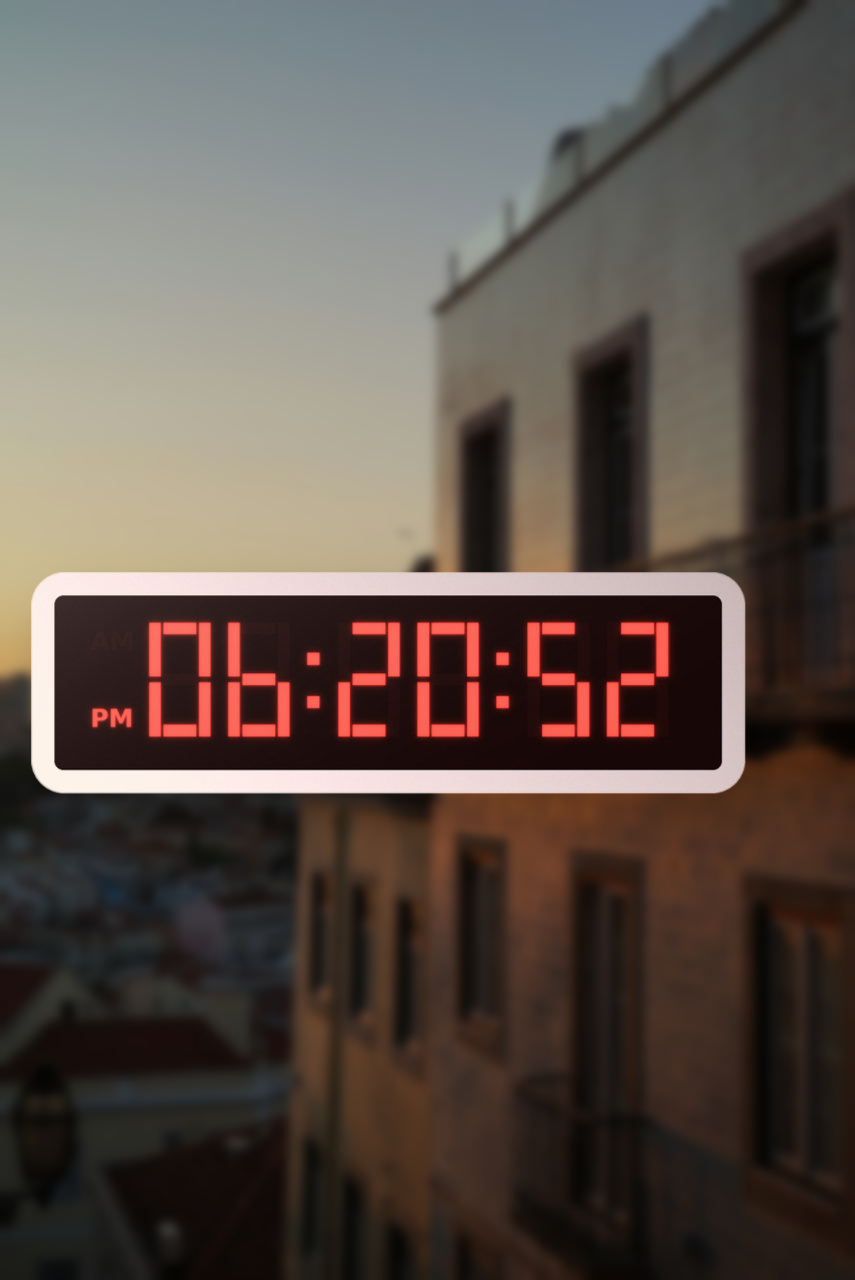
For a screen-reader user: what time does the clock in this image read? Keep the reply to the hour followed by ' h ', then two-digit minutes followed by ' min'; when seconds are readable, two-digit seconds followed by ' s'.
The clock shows 6 h 20 min 52 s
